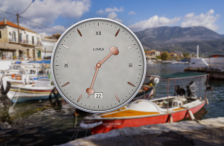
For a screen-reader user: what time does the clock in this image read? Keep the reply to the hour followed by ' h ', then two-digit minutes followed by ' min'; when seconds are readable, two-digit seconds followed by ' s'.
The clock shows 1 h 33 min
